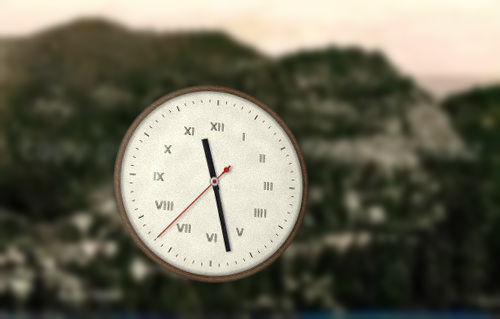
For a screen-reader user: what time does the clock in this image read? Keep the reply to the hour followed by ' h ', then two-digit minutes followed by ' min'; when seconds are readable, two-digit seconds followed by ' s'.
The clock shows 11 h 27 min 37 s
